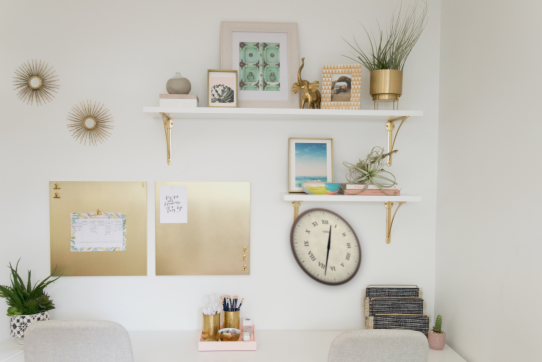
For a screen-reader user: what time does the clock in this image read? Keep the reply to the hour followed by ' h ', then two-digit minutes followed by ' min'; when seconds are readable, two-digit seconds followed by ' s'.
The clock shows 12 h 33 min
